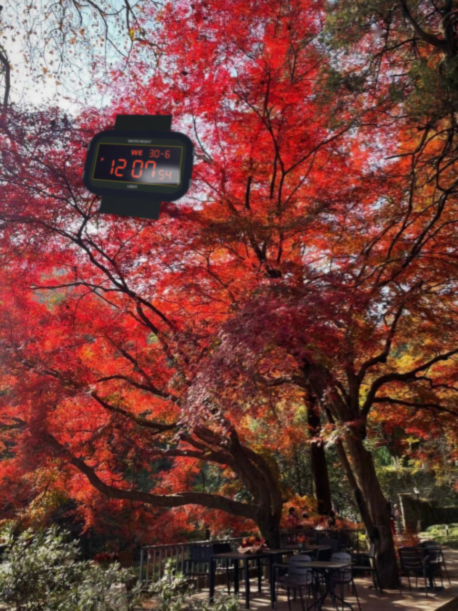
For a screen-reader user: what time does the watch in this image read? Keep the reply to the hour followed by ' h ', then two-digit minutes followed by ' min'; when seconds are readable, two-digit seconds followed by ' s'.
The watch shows 12 h 07 min
